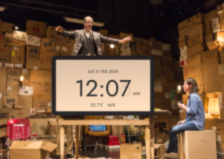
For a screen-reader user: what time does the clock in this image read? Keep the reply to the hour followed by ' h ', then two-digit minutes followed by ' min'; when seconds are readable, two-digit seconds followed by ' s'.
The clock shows 12 h 07 min
